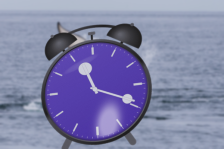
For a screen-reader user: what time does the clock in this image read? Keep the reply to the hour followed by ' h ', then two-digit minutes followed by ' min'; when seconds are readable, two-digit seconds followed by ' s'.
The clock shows 11 h 19 min
